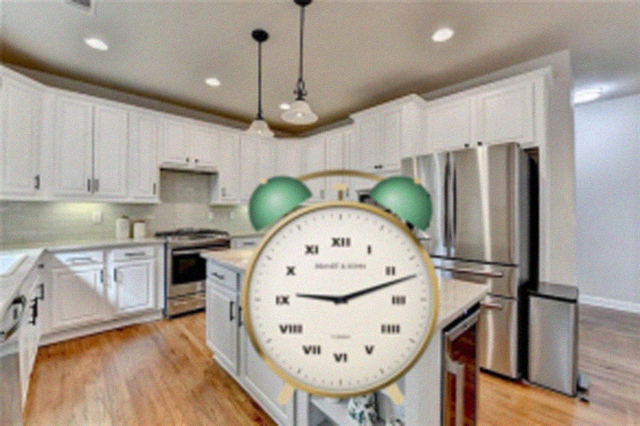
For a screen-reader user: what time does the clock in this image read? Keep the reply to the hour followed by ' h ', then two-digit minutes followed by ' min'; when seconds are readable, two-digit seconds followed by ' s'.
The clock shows 9 h 12 min
